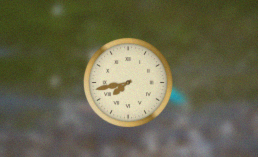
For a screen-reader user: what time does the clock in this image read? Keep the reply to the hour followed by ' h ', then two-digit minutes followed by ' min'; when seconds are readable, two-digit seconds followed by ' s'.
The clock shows 7 h 43 min
